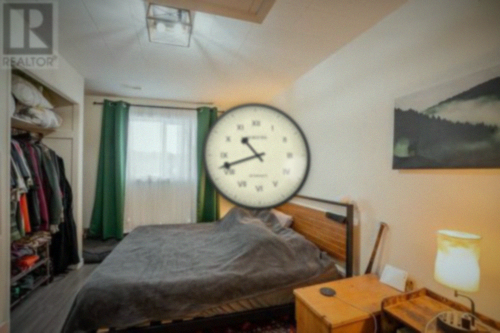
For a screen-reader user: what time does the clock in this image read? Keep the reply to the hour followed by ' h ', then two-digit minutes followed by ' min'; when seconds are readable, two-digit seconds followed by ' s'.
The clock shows 10 h 42 min
